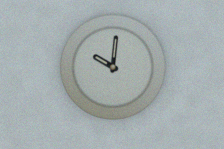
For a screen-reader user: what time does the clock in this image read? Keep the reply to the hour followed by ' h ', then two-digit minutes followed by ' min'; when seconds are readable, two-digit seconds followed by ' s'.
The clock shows 10 h 01 min
